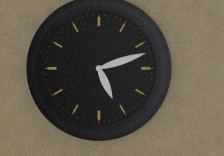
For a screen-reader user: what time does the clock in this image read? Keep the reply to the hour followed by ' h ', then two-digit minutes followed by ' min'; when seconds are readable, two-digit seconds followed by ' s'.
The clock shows 5 h 12 min
